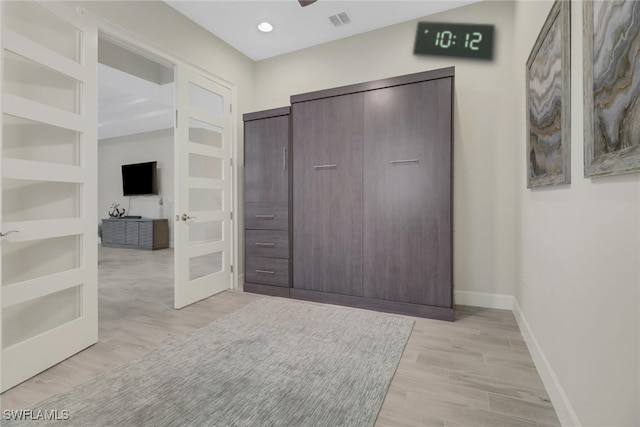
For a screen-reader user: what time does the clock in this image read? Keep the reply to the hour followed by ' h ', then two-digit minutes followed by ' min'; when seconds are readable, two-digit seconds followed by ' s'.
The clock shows 10 h 12 min
